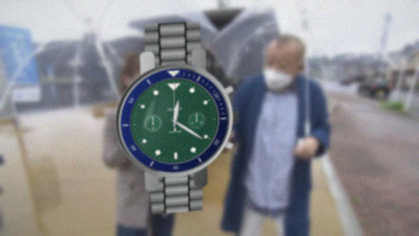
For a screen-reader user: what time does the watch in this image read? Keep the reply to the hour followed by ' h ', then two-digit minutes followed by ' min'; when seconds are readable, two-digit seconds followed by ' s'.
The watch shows 12 h 21 min
